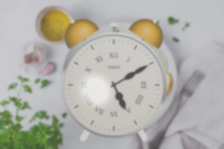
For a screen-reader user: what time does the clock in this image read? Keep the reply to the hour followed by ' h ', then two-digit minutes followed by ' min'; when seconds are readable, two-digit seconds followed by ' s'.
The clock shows 5 h 10 min
